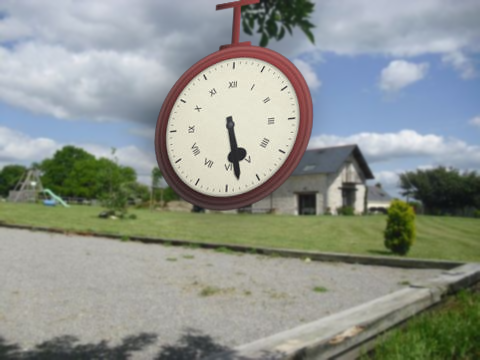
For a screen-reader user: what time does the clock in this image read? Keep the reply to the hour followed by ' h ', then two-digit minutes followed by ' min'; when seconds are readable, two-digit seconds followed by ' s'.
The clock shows 5 h 28 min
